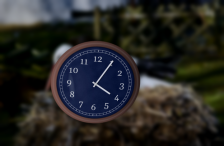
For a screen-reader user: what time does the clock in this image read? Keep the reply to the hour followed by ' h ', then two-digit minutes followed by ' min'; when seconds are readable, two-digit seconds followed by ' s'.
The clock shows 4 h 05 min
